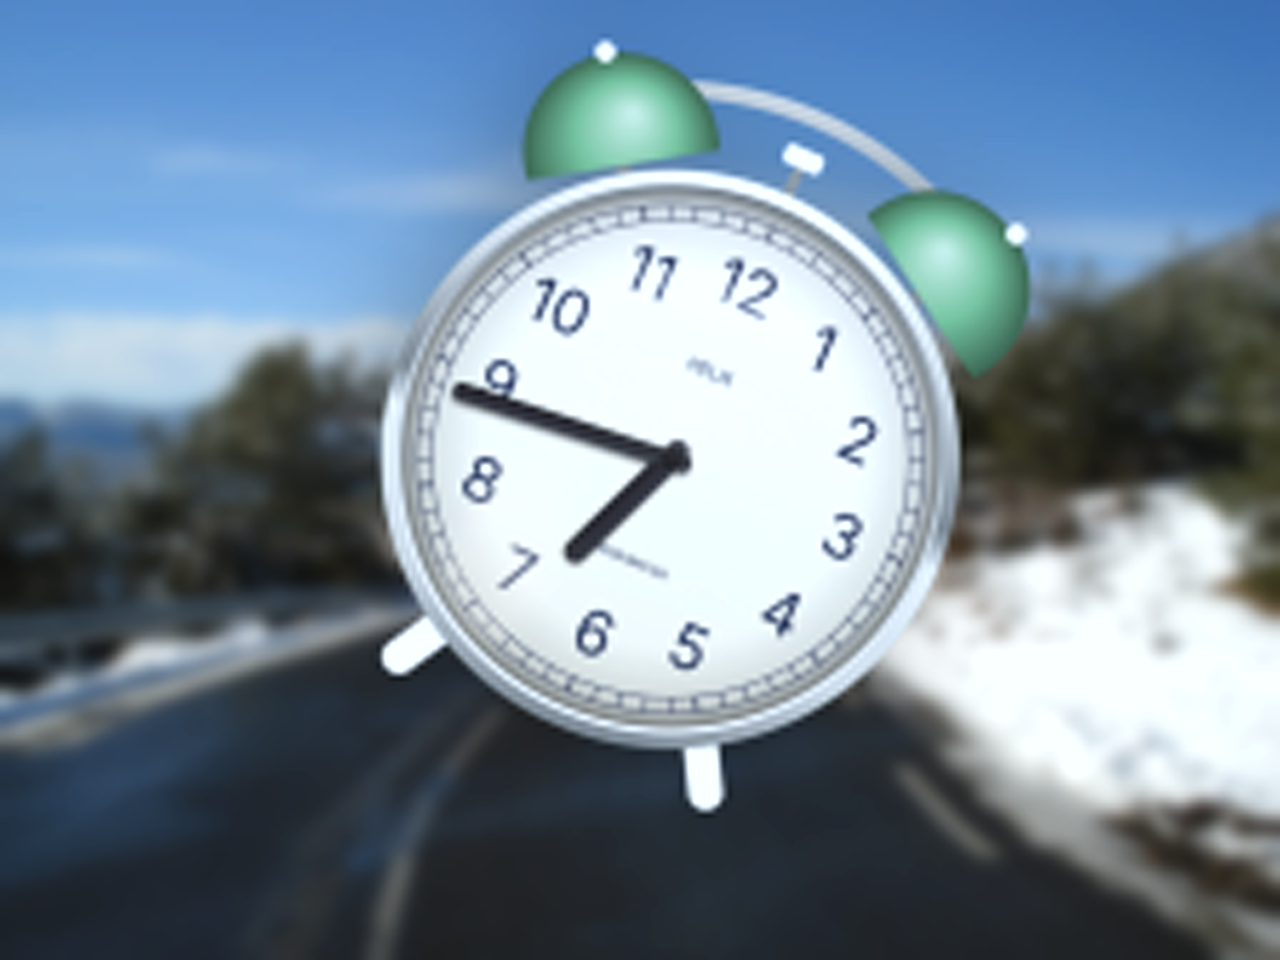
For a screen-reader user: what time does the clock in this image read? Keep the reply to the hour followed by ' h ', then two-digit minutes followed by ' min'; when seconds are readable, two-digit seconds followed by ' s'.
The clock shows 6 h 44 min
